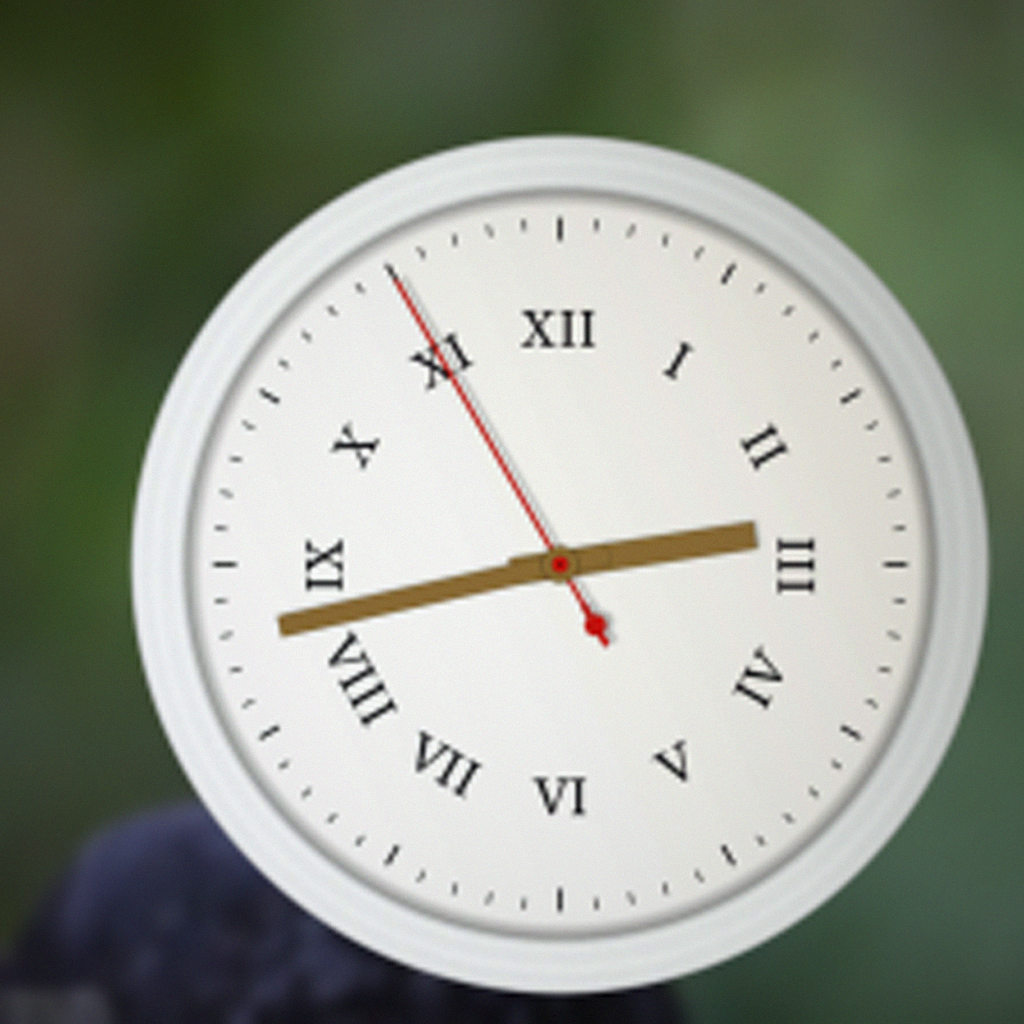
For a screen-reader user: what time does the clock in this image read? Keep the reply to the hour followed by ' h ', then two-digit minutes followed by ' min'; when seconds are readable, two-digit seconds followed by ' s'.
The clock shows 2 h 42 min 55 s
